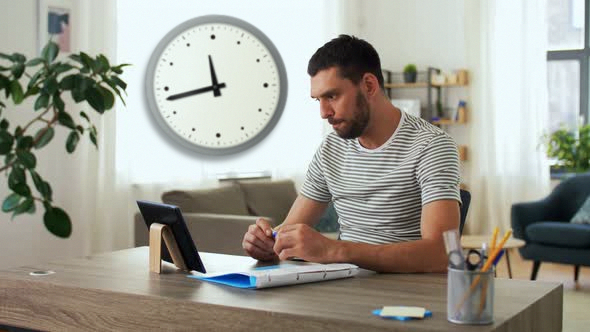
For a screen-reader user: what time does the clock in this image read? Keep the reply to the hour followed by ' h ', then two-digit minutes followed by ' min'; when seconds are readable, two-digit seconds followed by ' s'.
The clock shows 11 h 43 min
